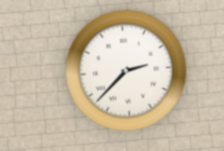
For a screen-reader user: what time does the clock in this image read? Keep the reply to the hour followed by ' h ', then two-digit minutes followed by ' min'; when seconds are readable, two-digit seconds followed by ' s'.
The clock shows 2 h 38 min
